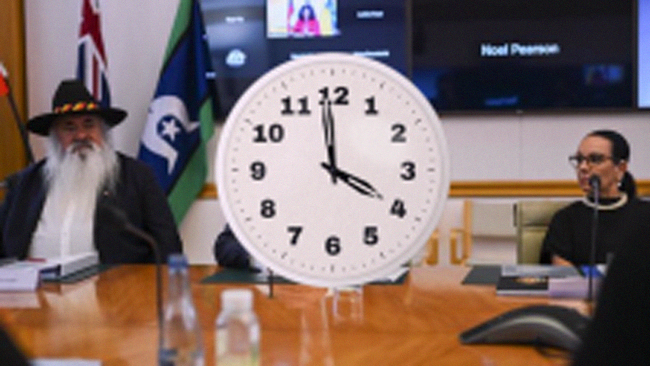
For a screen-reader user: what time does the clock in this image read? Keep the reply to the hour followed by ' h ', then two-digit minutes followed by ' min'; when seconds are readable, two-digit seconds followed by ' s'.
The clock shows 3 h 59 min
